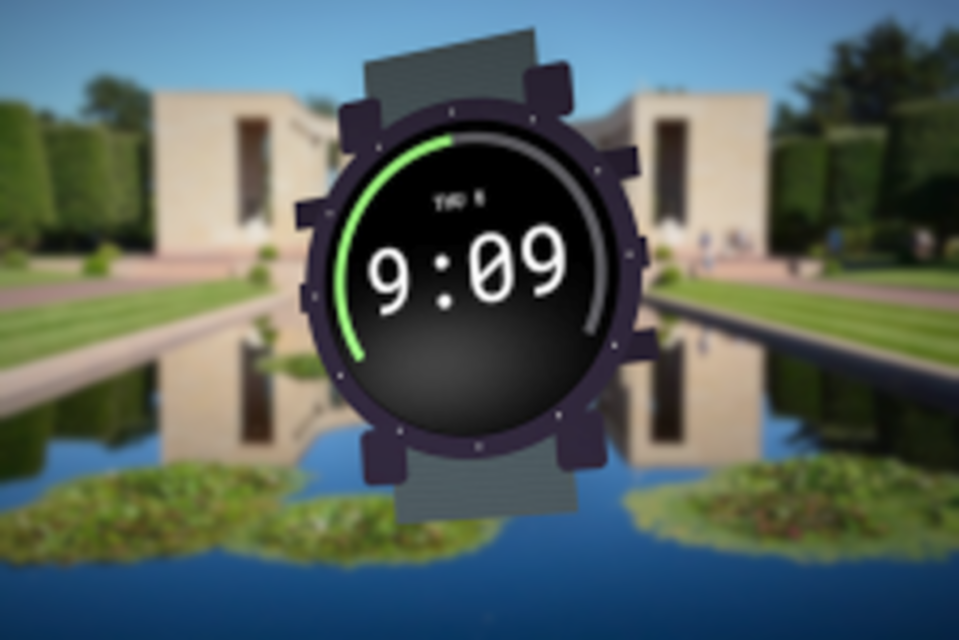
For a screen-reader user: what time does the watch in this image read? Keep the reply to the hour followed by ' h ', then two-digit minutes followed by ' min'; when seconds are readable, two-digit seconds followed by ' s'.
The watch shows 9 h 09 min
